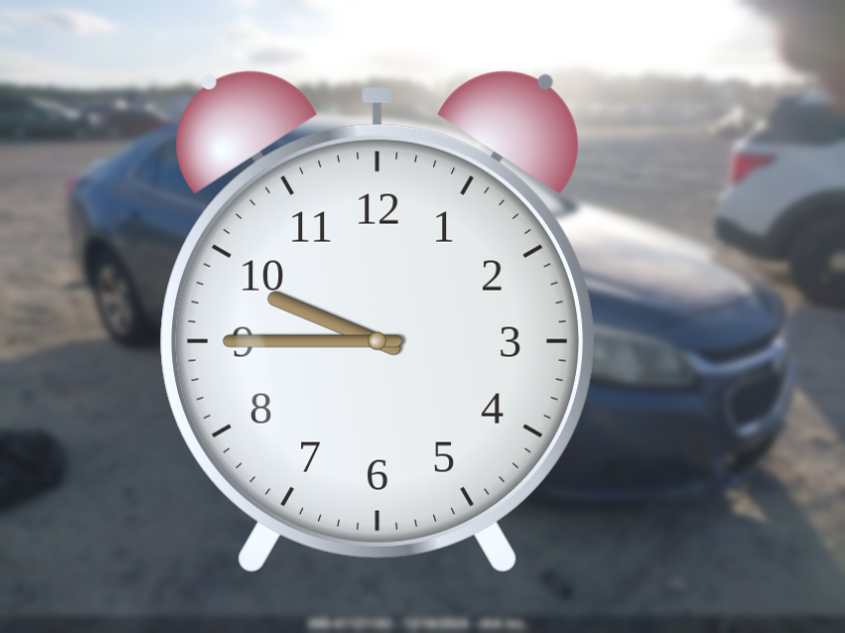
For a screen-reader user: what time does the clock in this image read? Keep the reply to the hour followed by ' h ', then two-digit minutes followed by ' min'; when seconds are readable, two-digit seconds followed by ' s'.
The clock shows 9 h 45 min
